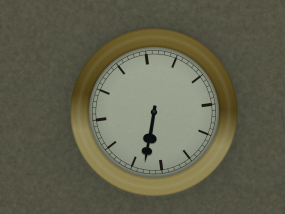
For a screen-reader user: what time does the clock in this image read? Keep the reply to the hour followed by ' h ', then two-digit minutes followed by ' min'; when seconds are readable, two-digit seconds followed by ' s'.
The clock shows 6 h 33 min
